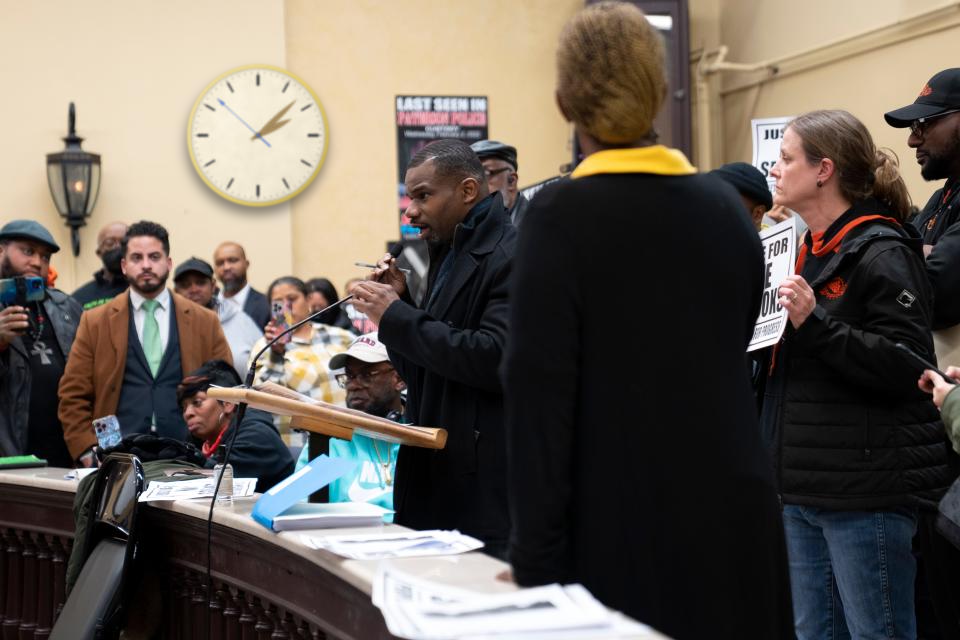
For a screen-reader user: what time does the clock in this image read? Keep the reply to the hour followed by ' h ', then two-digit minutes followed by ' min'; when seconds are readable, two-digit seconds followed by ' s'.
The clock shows 2 h 07 min 52 s
